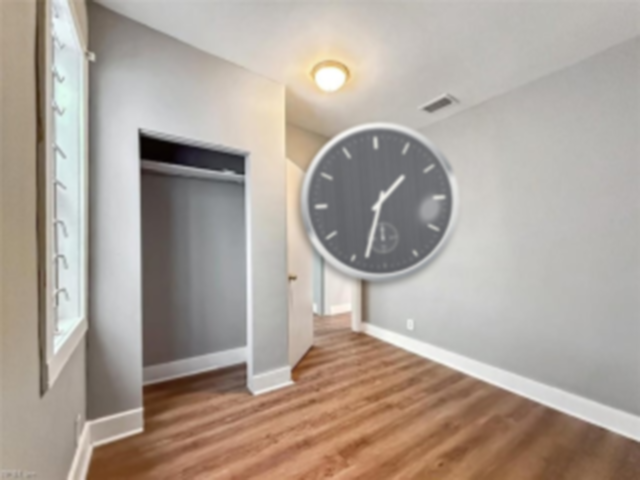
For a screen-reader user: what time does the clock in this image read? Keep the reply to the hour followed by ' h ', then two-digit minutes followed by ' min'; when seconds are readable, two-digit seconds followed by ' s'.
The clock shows 1 h 33 min
